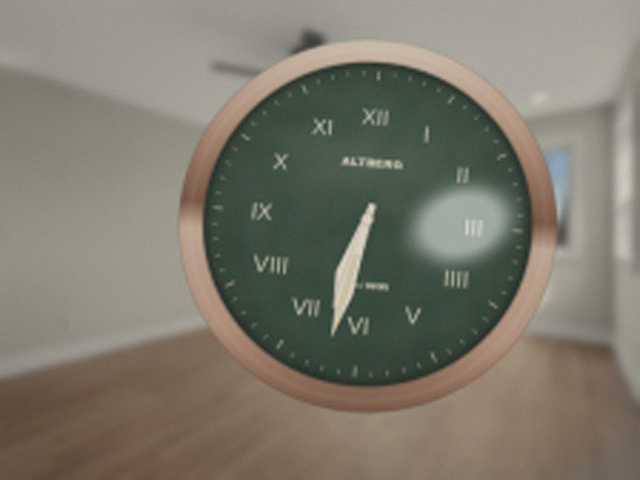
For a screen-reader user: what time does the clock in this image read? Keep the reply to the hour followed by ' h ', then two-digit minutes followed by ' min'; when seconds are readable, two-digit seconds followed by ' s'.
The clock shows 6 h 32 min
